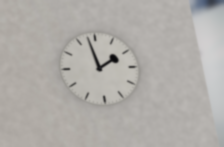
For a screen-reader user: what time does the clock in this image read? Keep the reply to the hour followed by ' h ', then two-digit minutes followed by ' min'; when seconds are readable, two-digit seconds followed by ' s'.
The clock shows 1 h 58 min
